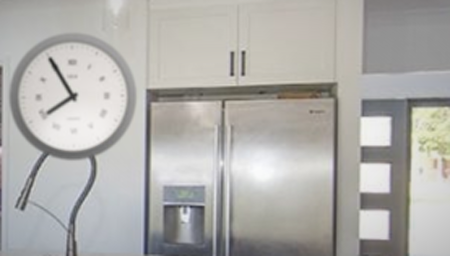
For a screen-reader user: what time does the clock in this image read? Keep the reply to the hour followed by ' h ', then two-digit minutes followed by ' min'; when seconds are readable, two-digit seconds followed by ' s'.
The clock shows 7 h 55 min
